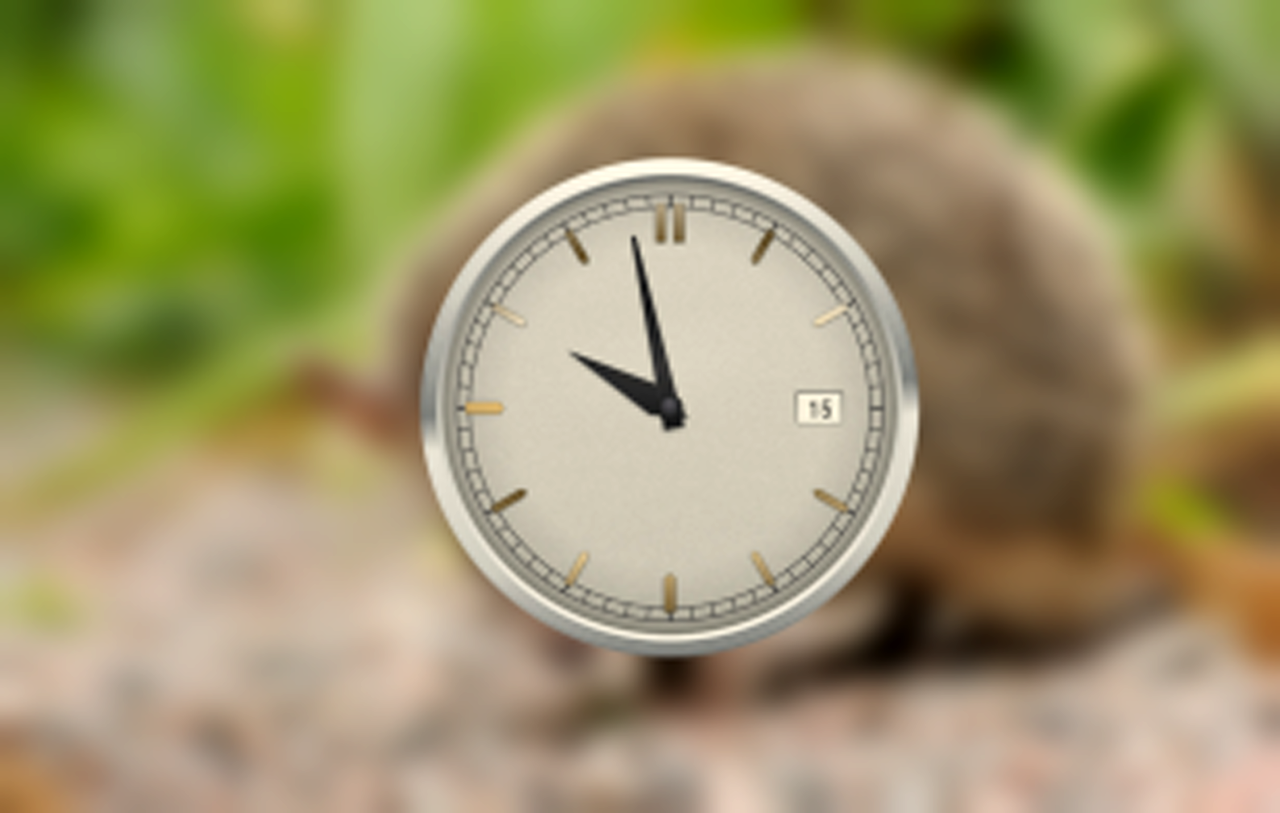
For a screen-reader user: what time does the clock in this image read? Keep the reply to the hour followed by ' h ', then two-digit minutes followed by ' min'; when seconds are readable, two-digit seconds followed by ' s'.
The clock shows 9 h 58 min
